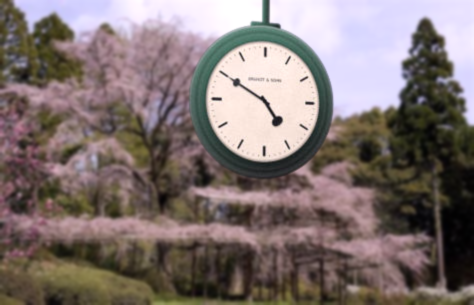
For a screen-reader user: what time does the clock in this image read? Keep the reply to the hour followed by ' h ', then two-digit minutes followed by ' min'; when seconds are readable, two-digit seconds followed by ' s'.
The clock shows 4 h 50 min
